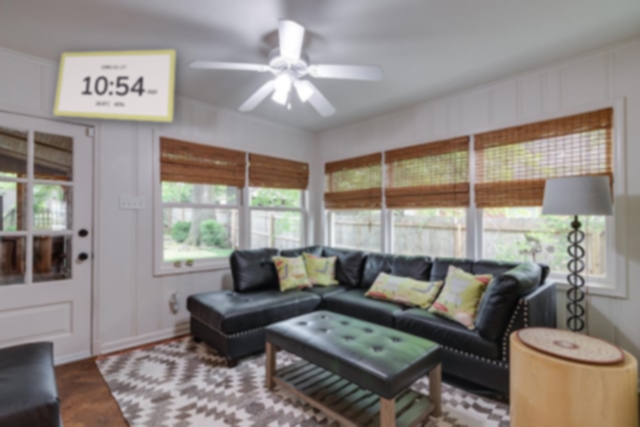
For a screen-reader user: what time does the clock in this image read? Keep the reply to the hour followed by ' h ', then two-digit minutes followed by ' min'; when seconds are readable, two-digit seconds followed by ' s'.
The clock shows 10 h 54 min
